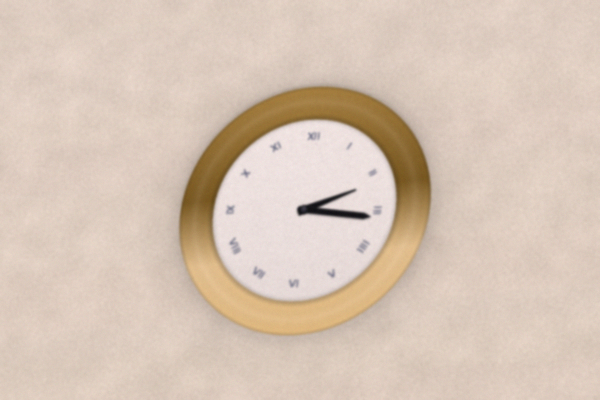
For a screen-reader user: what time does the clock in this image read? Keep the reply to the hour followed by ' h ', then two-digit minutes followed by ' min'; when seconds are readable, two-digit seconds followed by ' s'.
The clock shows 2 h 16 min
